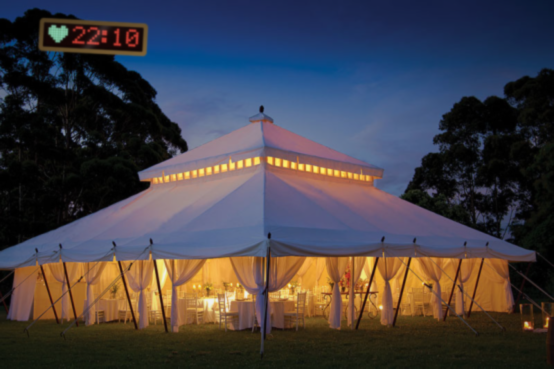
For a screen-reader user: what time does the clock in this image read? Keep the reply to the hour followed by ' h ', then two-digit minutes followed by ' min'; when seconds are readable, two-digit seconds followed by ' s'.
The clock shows 22 h 10 min
